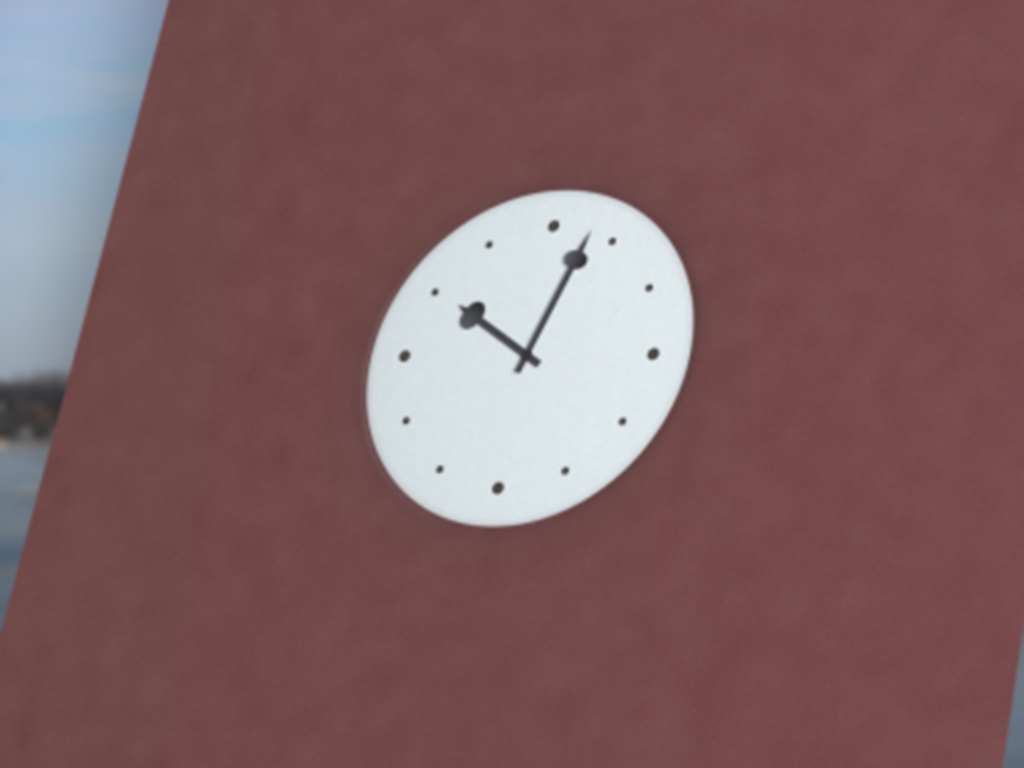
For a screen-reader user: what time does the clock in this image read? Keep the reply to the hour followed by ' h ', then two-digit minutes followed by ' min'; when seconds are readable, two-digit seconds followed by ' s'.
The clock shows 10 h 03 min
